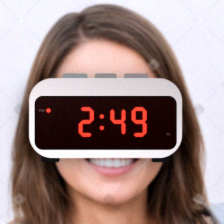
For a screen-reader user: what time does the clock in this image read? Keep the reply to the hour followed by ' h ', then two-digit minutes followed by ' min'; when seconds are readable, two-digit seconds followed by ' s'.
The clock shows 2 h 49 min
